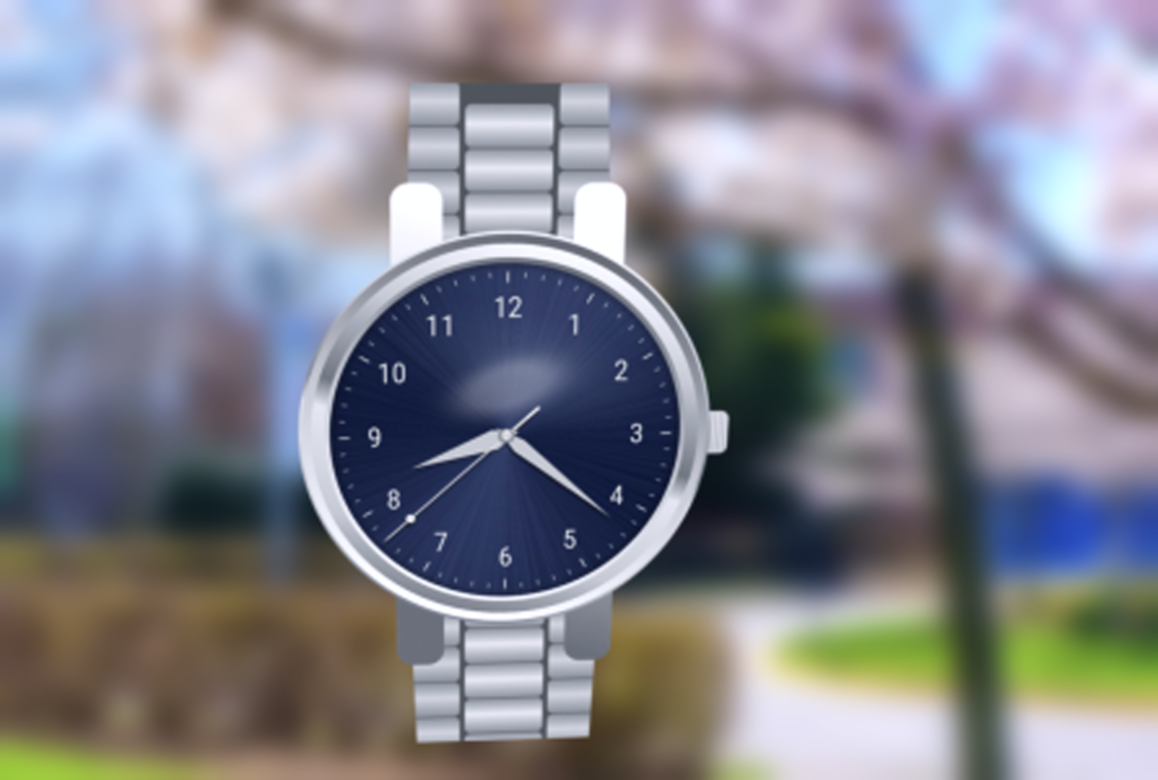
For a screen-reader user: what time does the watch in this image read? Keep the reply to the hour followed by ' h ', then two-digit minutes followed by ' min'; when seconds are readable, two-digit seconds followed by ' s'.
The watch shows 8 h 21 min 38 s
